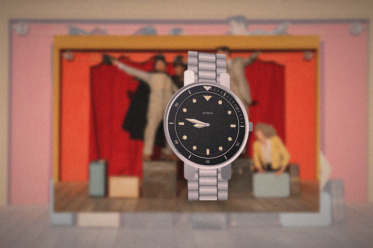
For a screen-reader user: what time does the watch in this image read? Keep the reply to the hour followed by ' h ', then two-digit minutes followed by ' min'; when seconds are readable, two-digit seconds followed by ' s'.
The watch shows 8 h 47 min
